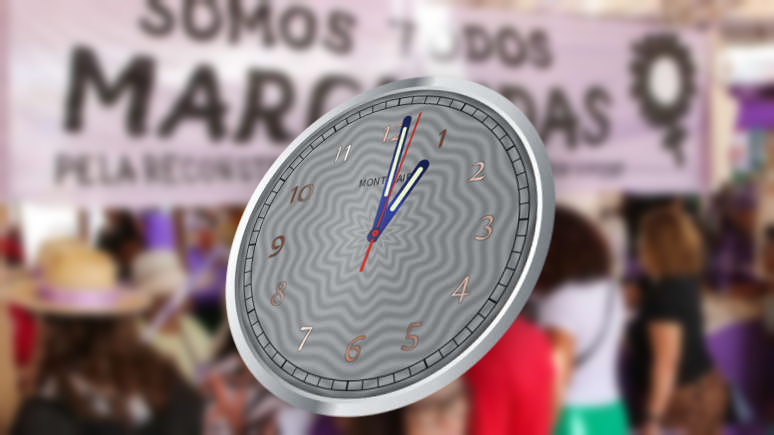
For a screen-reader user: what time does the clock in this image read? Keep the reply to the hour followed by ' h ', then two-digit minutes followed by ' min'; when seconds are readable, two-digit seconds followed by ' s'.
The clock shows 1 h 01 min 02 s
